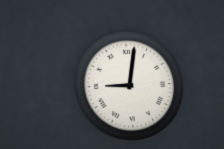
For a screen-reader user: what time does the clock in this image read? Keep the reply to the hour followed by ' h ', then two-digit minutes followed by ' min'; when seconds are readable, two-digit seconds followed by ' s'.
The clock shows 9 h 02 min
